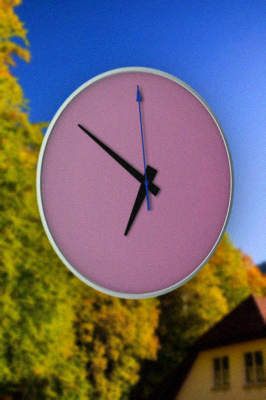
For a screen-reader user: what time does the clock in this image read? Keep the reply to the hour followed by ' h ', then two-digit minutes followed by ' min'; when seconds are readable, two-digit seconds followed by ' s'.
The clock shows 6 h 50 min 59 s
